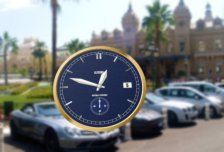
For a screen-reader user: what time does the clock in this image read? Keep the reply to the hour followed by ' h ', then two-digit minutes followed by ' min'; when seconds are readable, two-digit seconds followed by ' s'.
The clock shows 12 h 48 min
